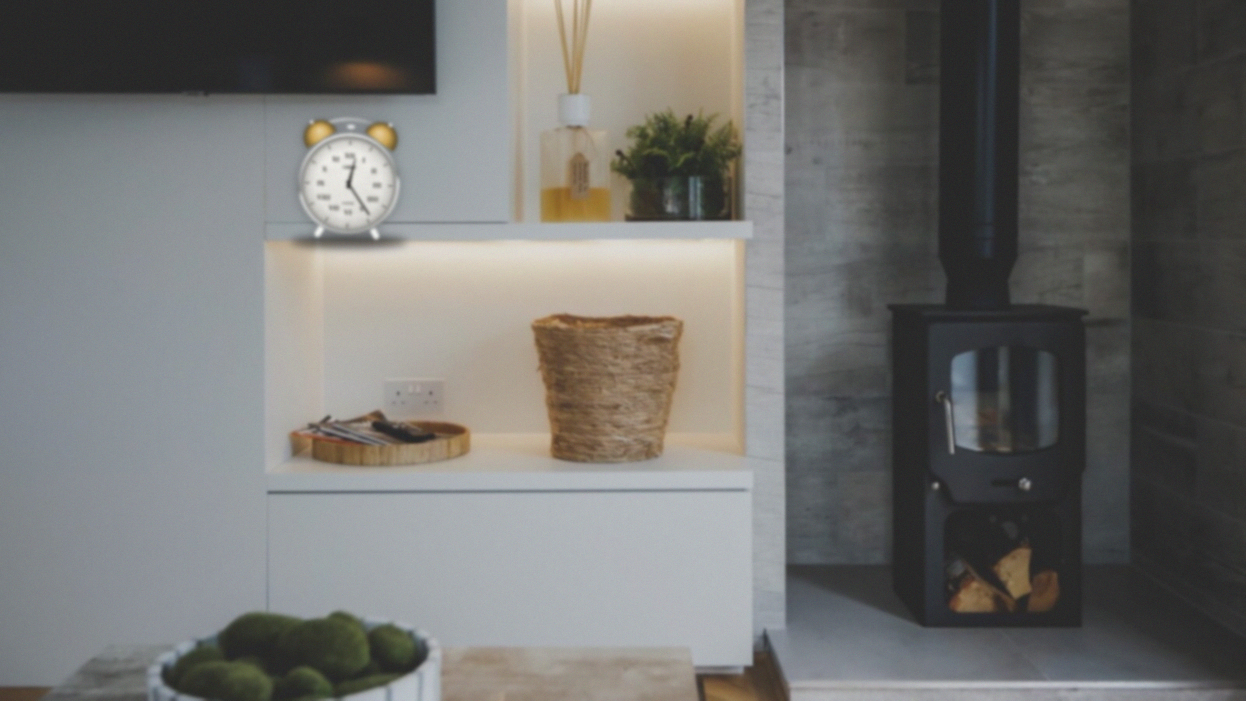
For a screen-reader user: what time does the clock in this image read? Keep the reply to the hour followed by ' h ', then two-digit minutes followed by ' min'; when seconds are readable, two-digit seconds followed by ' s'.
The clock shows 12 h 24 min
